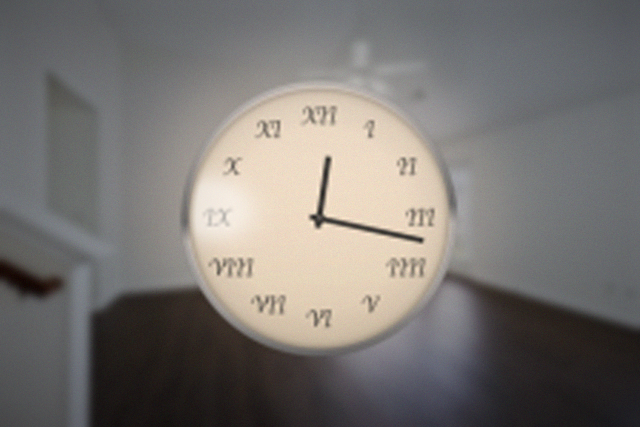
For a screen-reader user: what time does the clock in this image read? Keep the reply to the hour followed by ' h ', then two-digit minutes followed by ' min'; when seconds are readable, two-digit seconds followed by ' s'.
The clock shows 12 h 17 min
